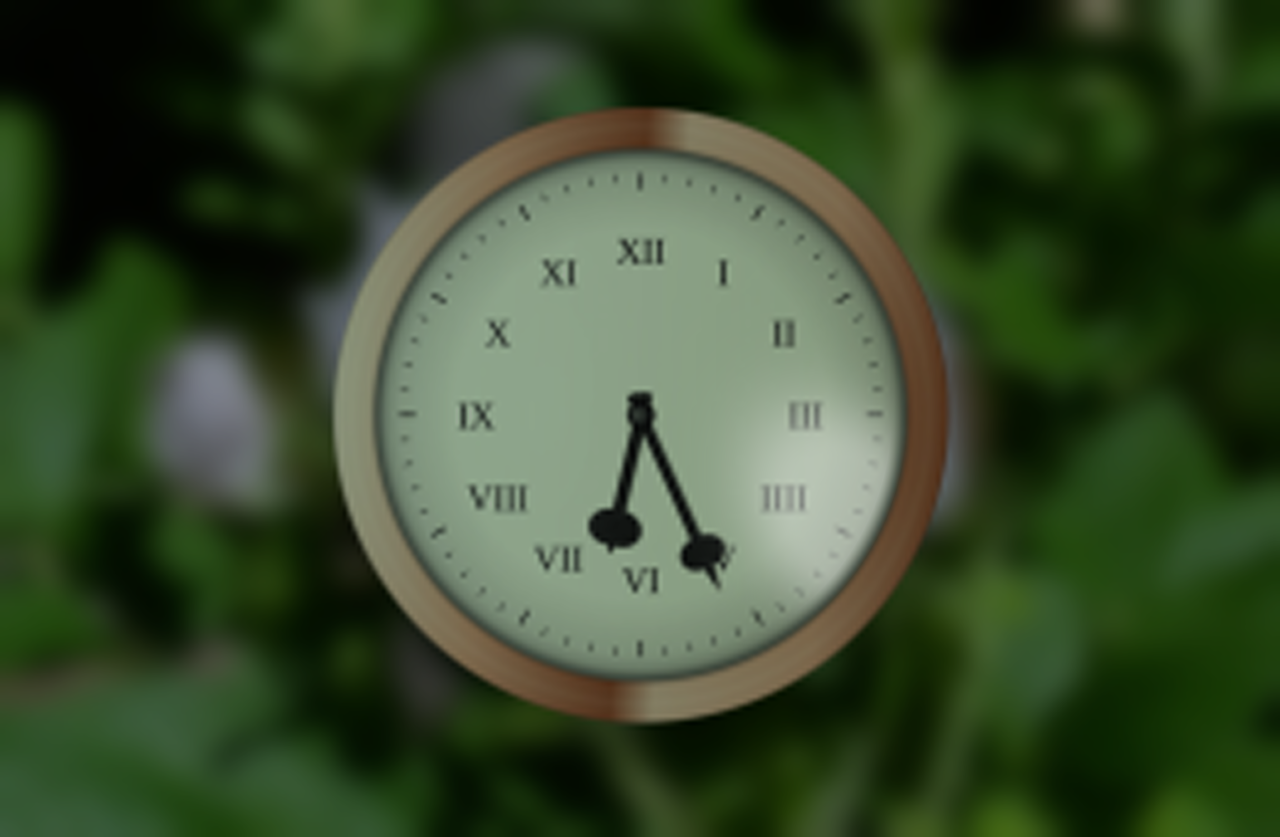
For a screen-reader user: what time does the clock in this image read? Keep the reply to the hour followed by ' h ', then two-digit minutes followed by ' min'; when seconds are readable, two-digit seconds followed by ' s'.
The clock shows 6 h 26 min
